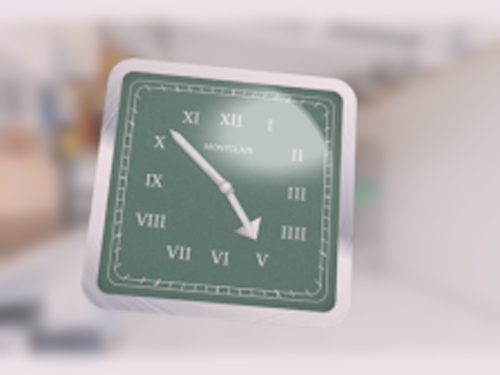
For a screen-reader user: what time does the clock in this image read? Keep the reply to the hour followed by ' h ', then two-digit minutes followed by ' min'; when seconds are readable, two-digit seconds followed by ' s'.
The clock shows 4 h 52 min
